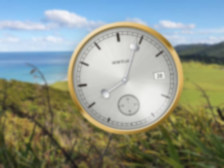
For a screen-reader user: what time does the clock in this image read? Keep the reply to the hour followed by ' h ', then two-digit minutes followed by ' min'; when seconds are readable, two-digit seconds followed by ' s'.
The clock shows 8 h 04 min
